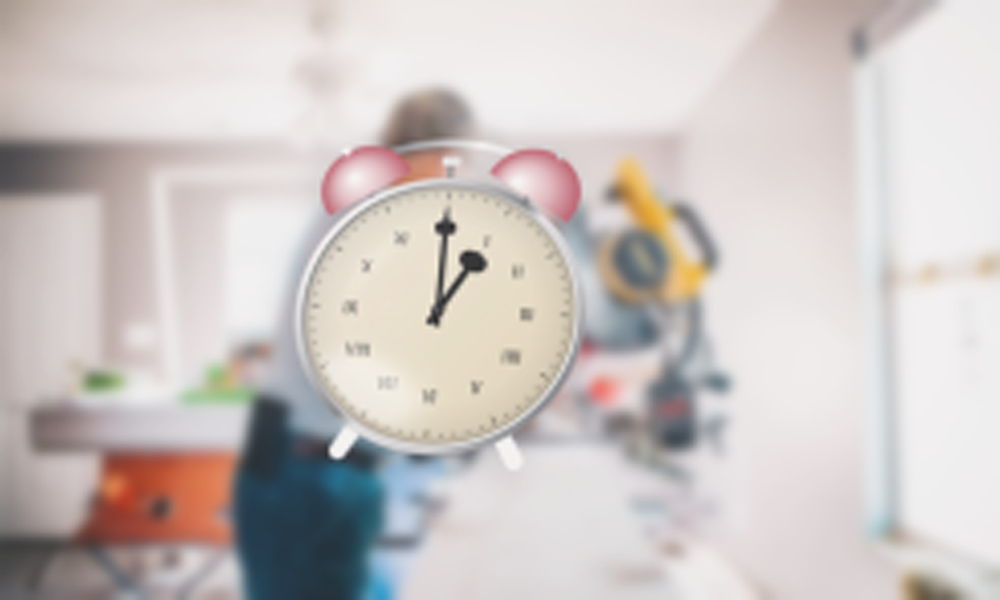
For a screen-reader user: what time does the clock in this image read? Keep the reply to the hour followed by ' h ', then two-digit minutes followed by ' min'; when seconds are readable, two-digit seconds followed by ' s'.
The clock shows 1 h 00 min
